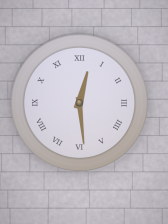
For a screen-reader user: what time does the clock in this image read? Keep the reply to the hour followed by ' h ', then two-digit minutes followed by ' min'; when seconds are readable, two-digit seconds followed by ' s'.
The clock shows 12 h 29 min
